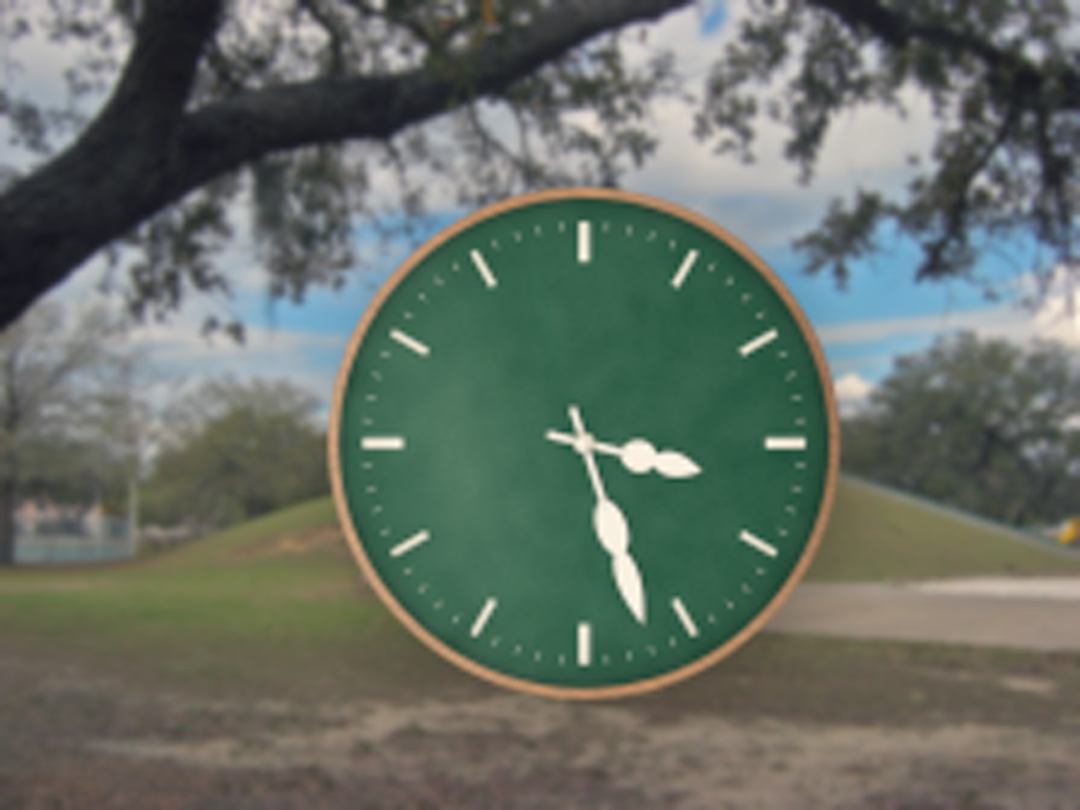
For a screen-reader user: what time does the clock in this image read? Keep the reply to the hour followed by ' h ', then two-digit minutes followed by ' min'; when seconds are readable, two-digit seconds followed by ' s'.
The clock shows 3 h 27 min
